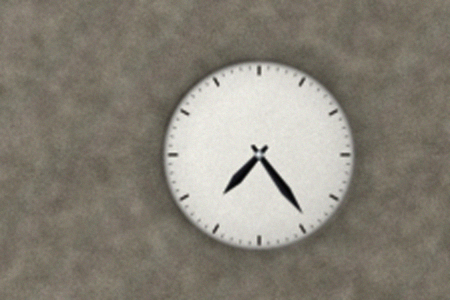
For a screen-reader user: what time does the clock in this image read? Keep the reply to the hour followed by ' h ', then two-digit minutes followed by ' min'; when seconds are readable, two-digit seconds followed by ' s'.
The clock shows 7 h 24 min
